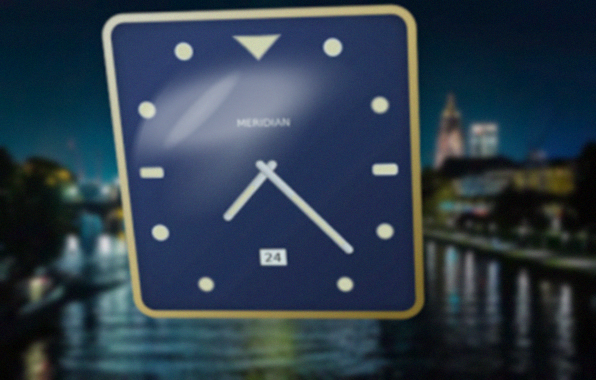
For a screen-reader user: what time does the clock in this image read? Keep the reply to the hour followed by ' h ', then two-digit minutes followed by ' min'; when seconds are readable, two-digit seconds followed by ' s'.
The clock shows 7 h 23 min
